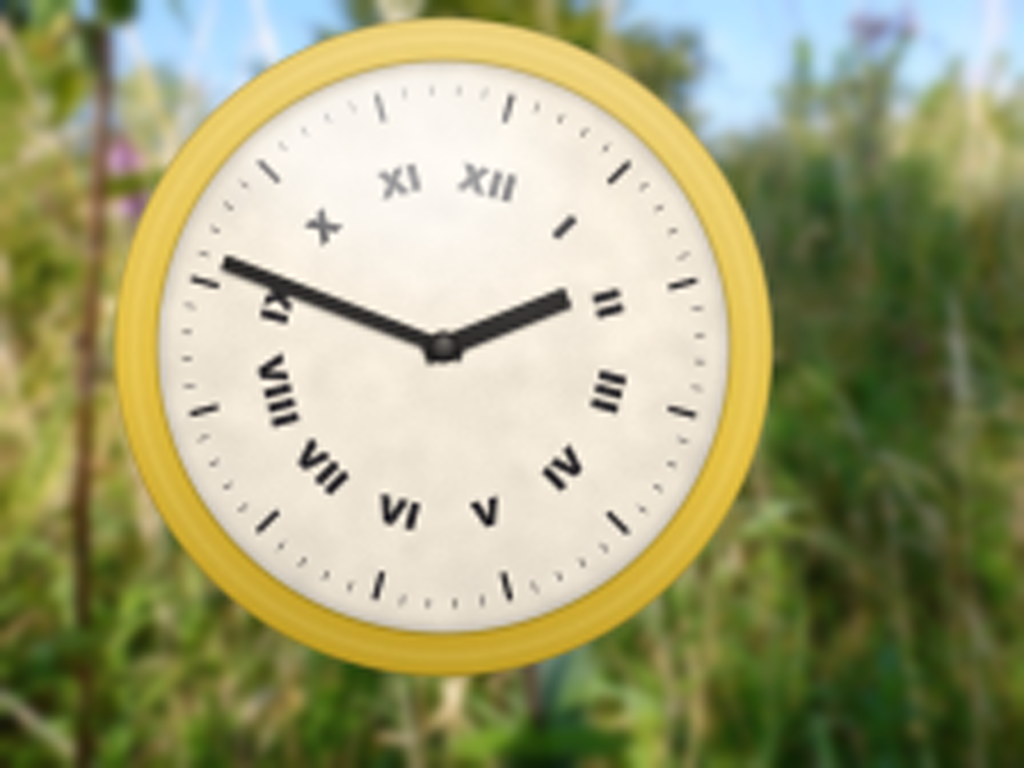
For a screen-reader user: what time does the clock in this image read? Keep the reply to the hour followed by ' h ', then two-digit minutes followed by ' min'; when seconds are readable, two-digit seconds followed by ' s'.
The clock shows 1 h 46 min
